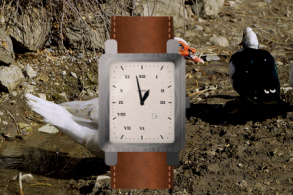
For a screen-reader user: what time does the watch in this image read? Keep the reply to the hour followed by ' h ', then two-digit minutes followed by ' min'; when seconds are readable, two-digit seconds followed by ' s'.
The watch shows 12 h 58 min
